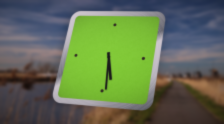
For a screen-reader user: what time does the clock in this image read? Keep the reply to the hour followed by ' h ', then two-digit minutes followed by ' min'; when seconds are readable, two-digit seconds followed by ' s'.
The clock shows 5 h 29 min
